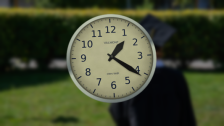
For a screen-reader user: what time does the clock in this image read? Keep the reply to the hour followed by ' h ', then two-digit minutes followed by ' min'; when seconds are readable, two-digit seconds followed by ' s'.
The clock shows 1 h 21 min
